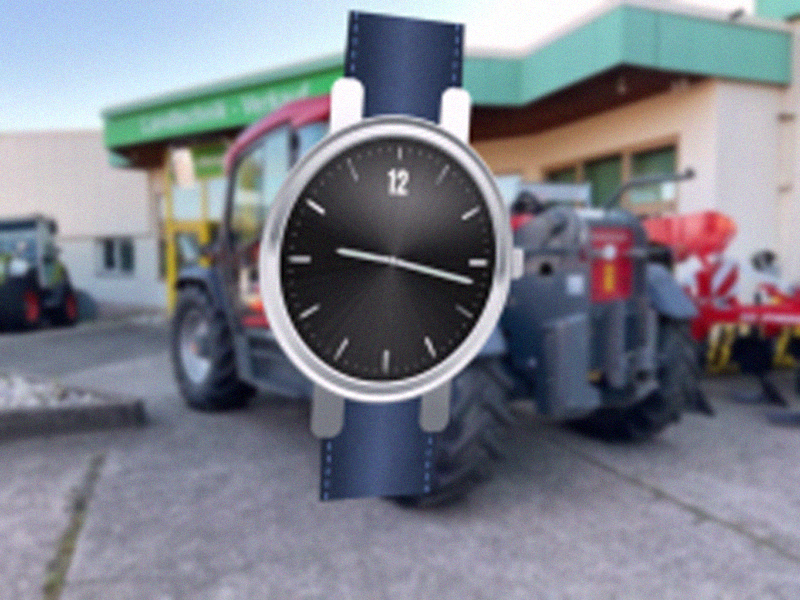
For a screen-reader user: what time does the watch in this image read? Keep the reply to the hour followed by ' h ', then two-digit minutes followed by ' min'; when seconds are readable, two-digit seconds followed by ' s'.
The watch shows 9 h 17 min
